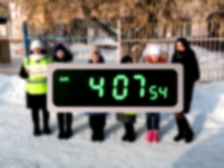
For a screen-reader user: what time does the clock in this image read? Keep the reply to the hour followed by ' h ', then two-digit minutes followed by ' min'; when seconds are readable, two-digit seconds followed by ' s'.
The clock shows 4 h 07 min 54 s
